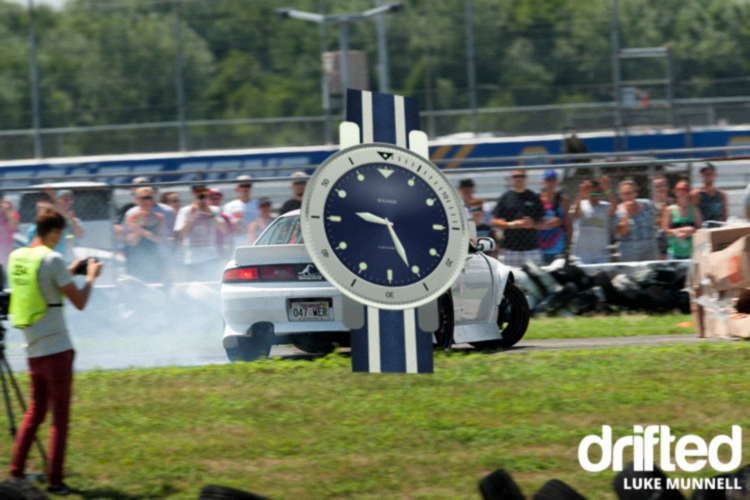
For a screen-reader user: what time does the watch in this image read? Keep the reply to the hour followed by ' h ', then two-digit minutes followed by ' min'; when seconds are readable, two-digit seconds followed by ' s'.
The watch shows 9 h 26 min
